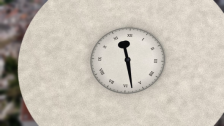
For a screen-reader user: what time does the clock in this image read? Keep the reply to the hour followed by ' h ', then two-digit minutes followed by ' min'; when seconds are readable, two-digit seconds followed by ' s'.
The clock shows 11 h 28 min
